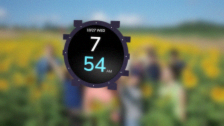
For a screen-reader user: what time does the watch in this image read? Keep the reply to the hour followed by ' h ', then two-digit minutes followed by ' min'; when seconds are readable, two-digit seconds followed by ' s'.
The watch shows 7 h 54 min
